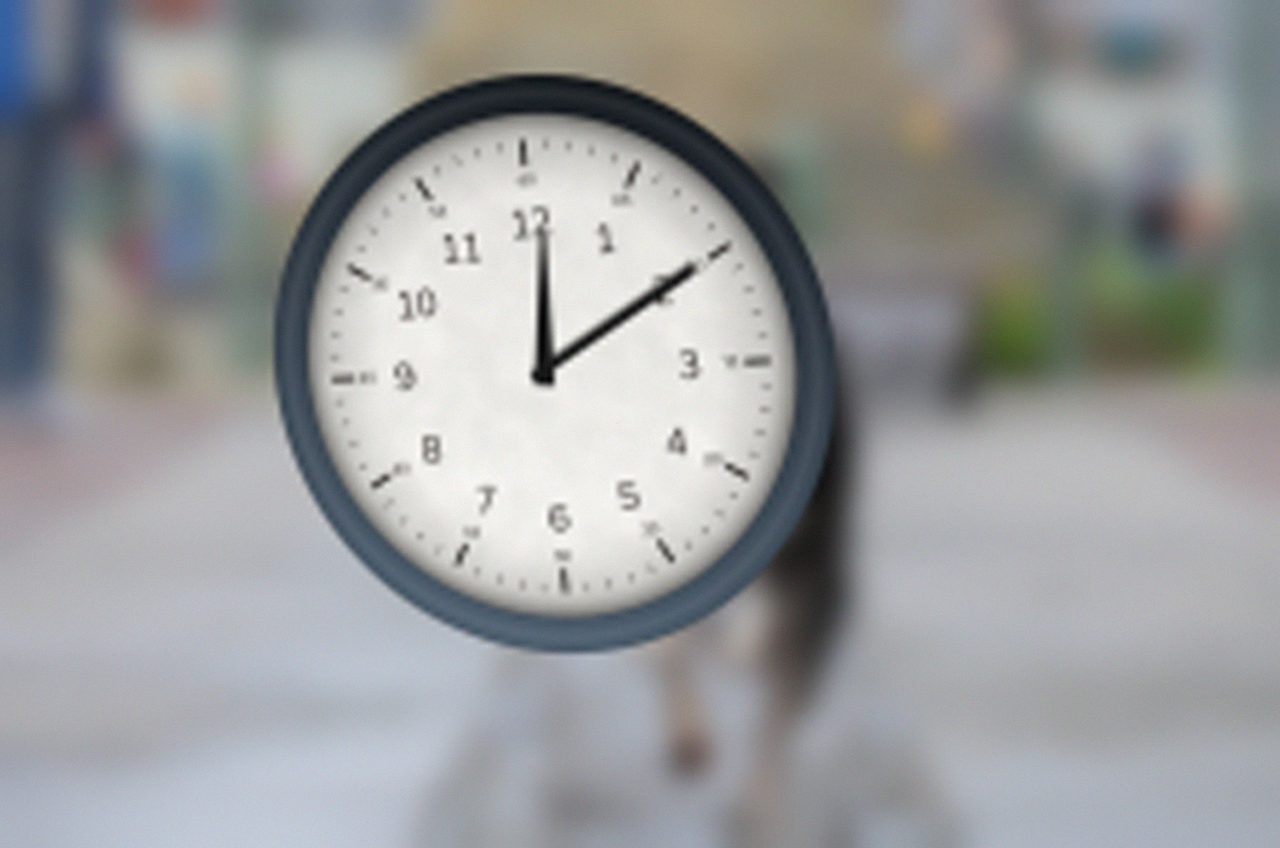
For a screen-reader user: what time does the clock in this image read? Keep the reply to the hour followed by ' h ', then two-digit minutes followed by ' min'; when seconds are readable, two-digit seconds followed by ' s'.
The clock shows 12 h 10 min
